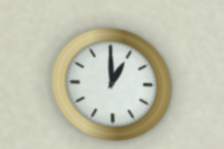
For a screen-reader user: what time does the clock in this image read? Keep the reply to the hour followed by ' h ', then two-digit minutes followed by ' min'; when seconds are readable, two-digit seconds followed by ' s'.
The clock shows 1 h 00 min
